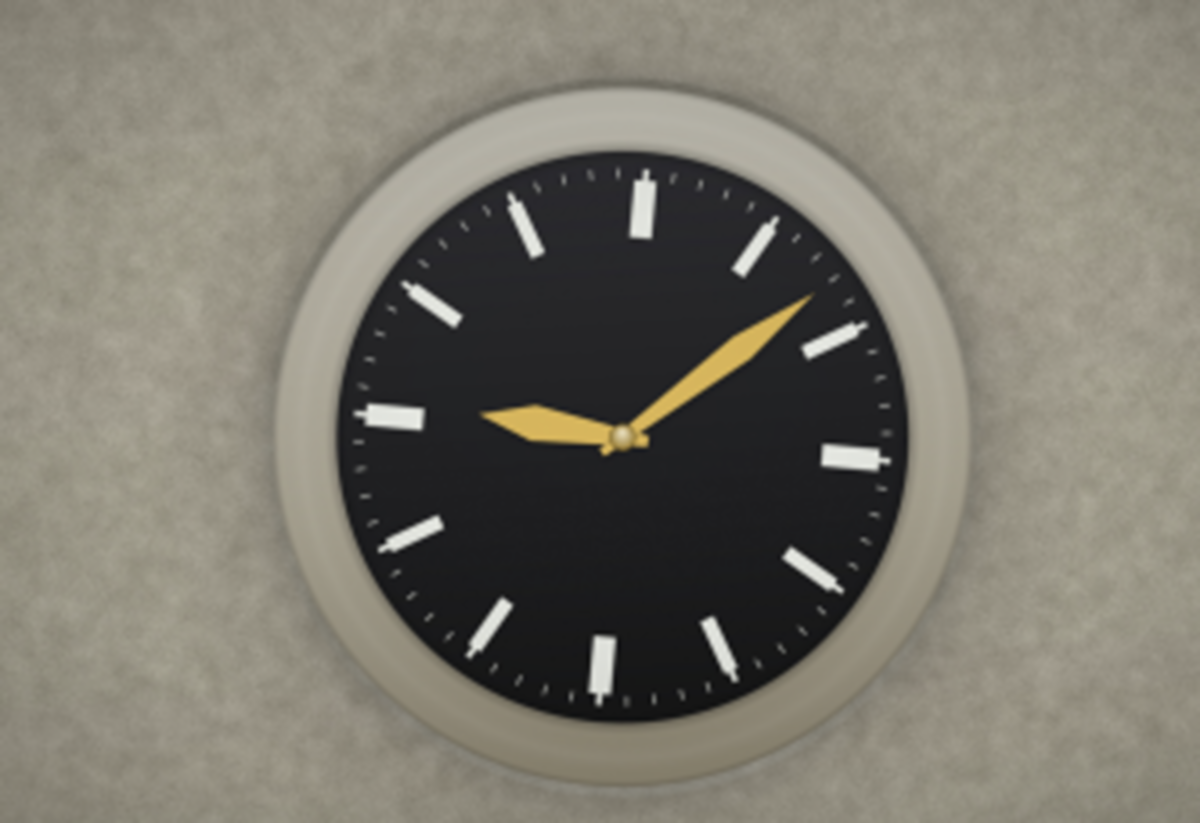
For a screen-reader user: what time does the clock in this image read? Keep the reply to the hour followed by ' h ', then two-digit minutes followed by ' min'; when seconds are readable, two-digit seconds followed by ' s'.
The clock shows 9 h 08 min
